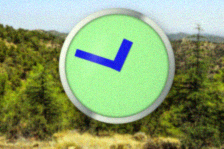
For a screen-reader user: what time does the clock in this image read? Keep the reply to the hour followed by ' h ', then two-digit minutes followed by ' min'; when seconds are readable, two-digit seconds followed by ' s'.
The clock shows 12 h 48 min
